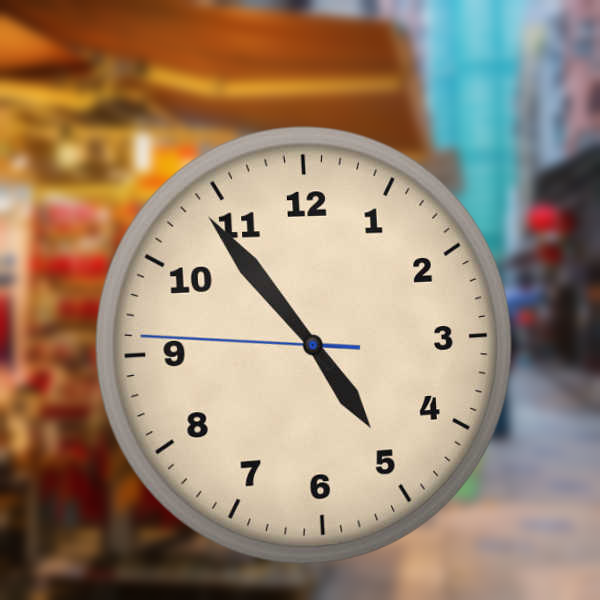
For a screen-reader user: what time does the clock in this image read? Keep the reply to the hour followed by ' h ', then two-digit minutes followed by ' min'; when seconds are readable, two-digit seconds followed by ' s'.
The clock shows 4 h 53 min 46 s
